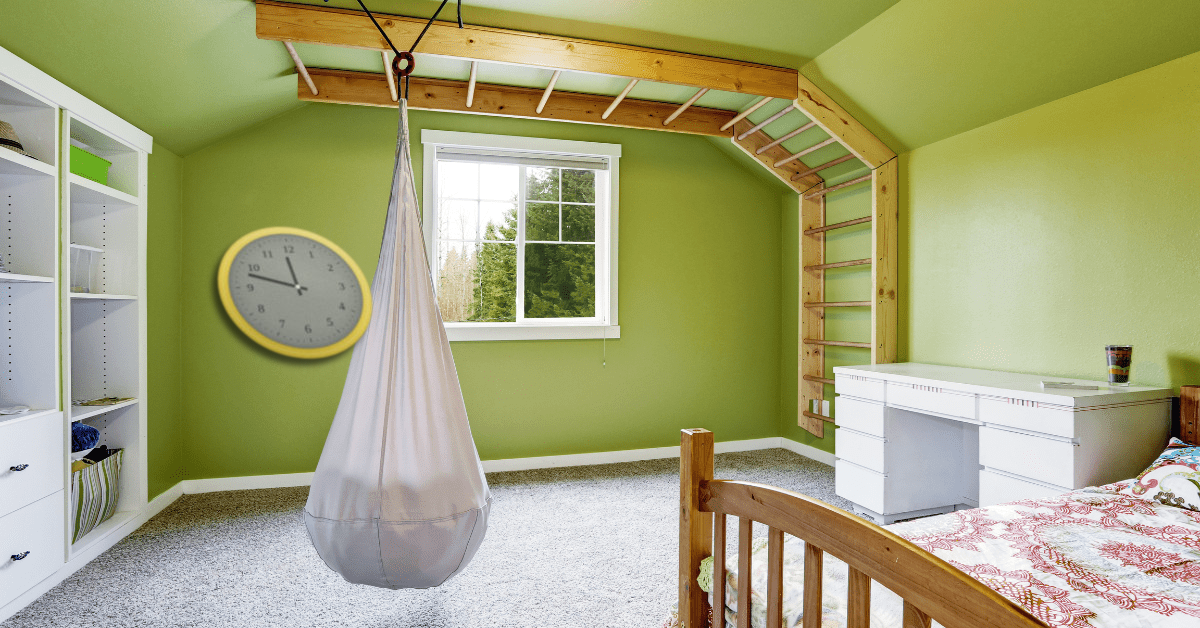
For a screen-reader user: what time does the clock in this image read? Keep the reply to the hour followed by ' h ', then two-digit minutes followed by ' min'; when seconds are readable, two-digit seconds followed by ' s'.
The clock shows 11 h 48 min
